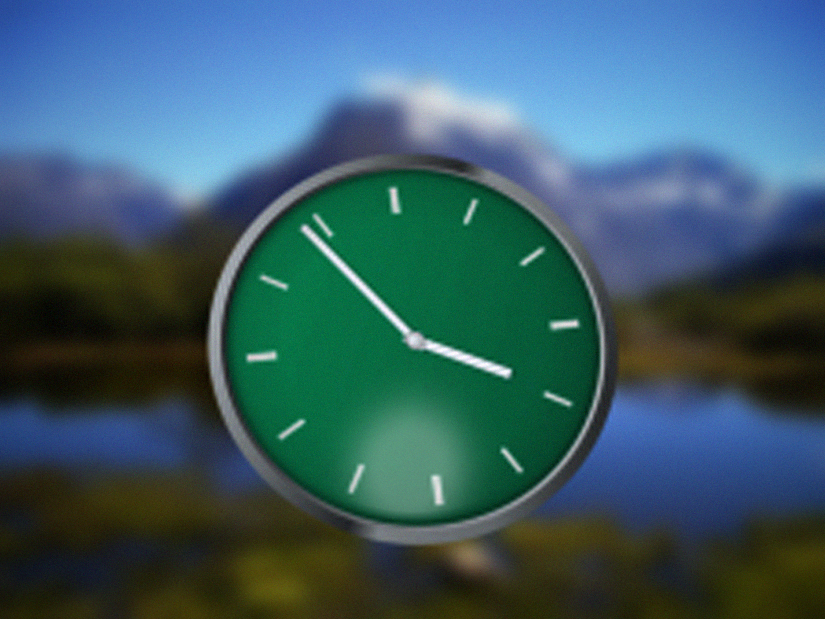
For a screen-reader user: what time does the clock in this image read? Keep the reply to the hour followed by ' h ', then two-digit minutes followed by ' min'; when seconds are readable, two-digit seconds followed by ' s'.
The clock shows 3 h 54 min
